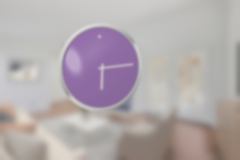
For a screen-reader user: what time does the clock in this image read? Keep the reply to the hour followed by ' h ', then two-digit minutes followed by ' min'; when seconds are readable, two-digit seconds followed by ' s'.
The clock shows 6 h 15 min
